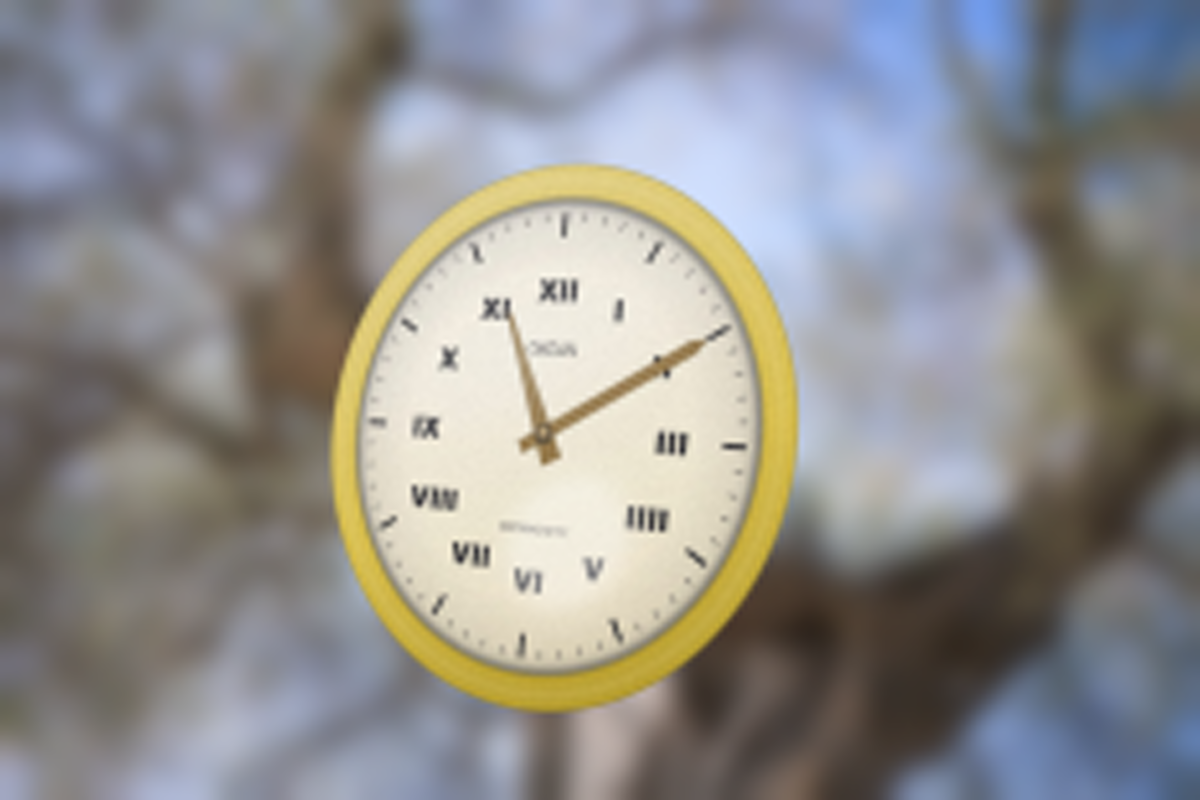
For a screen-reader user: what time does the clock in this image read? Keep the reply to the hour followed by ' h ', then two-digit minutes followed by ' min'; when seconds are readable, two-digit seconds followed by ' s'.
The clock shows 11 h 10 min
